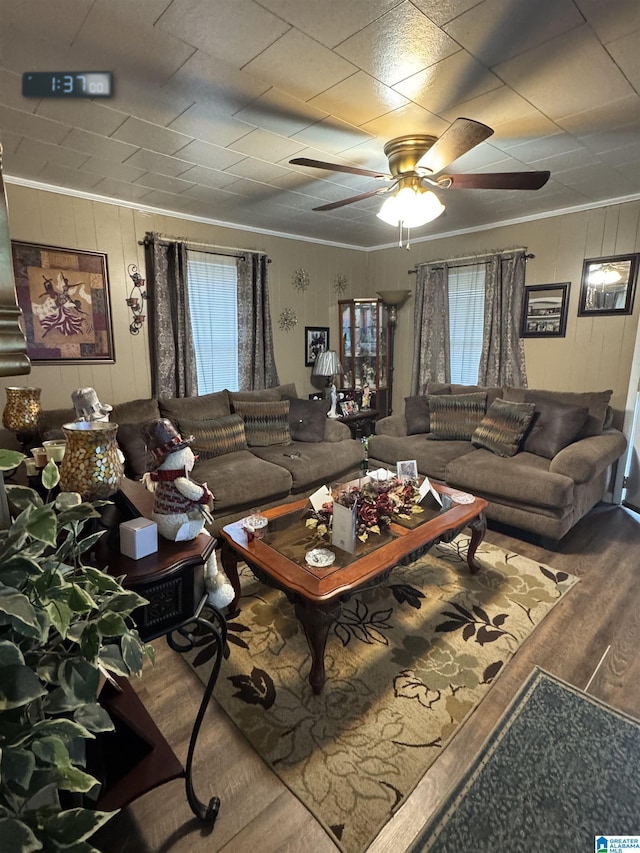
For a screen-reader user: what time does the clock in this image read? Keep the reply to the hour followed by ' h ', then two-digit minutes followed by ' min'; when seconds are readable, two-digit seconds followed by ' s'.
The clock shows 1 h 37 min
